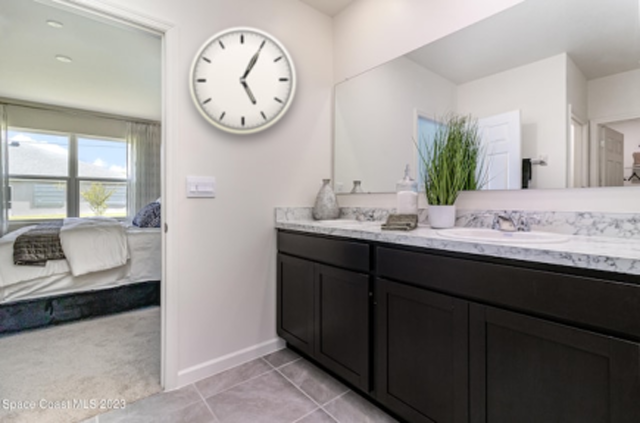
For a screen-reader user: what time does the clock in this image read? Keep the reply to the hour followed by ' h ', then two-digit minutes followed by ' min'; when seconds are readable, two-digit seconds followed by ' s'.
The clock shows 5 h 05 min
